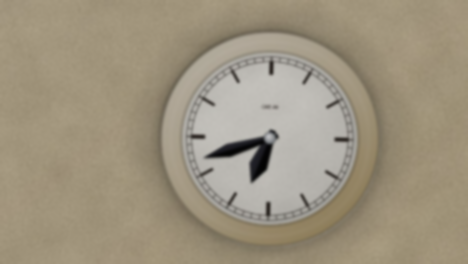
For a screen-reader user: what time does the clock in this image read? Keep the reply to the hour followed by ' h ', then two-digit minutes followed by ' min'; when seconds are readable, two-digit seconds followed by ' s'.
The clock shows 6 h 42 min
